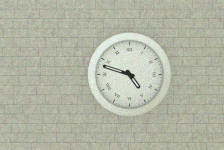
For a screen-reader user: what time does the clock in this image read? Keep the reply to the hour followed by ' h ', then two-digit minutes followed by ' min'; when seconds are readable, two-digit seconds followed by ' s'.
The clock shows 4 h 48 min
